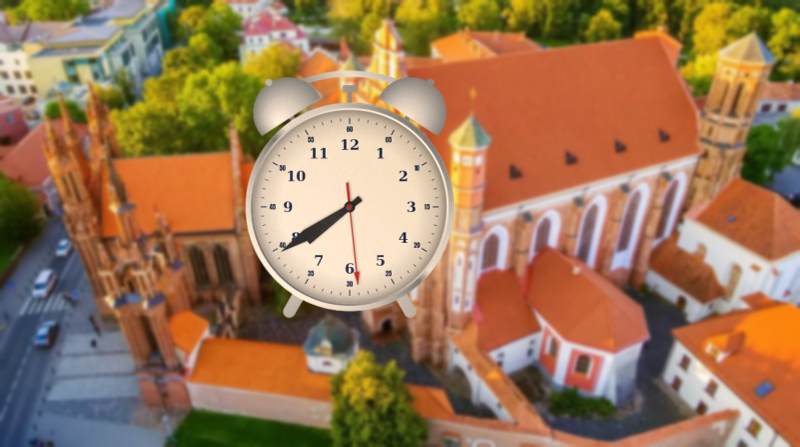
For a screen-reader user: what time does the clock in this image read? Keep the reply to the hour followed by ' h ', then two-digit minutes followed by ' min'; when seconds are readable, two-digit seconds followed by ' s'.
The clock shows 7 h 39 min 29 s
